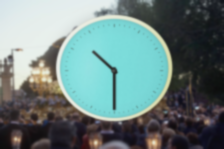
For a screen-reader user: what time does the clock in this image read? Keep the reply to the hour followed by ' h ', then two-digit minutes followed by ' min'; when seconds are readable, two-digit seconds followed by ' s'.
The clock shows 10 h 30 min
